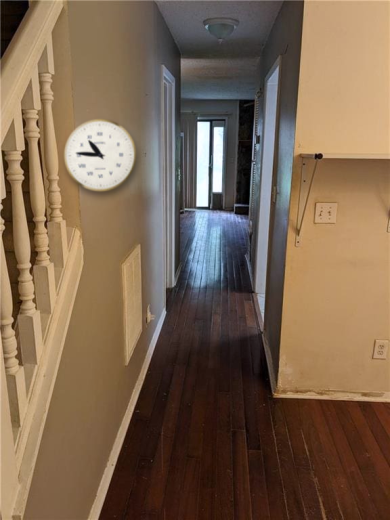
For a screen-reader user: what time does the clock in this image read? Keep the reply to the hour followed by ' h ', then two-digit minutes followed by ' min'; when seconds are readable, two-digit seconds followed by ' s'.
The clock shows 10 h 46 min
